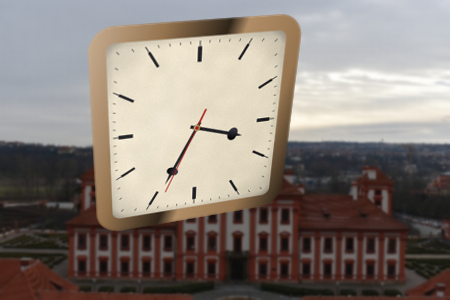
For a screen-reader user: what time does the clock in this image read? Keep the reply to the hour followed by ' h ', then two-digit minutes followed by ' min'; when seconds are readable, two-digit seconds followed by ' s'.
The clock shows 3 h 34 min 34 s
